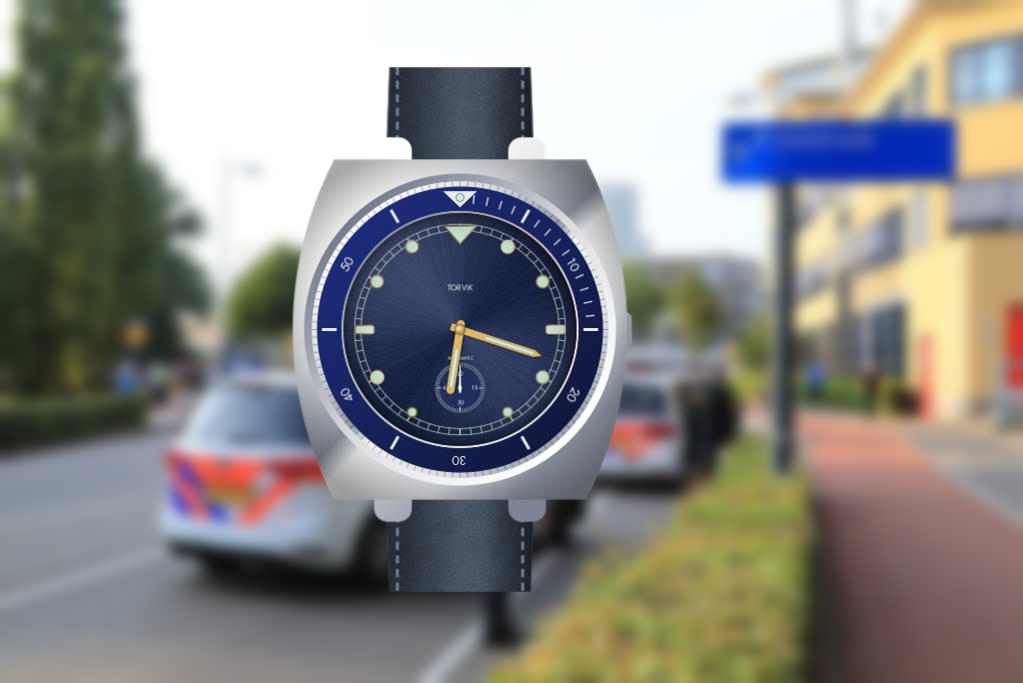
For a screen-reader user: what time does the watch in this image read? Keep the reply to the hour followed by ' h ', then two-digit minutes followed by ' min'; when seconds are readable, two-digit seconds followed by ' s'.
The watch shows 6 h 18 min
